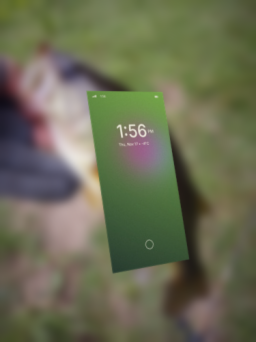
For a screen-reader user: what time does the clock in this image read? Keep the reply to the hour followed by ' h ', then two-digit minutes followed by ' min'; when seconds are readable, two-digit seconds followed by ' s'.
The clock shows 1 h 56 min
